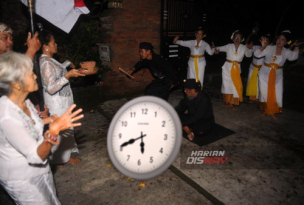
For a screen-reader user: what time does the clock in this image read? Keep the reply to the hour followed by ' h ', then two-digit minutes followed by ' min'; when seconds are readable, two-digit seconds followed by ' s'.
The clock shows 5 h 41 min
